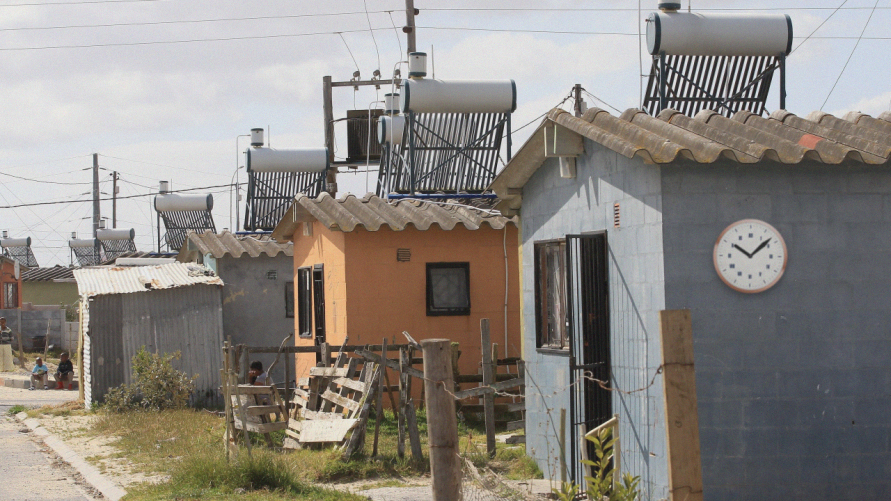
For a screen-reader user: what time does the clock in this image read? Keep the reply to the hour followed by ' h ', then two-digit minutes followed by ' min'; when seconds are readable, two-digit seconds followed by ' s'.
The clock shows 10 h 08 min
